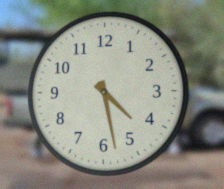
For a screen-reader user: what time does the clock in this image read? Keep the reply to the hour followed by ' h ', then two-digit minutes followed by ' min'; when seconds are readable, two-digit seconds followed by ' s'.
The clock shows 4 h 28 min
